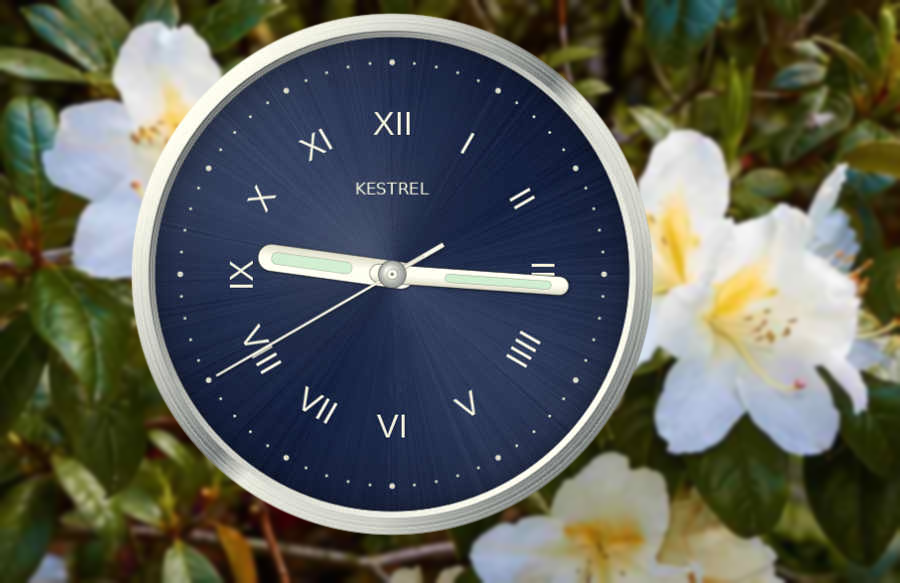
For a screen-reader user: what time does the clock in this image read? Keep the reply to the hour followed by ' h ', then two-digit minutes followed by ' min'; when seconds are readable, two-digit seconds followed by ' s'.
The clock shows 9 h 15 min 40 s
